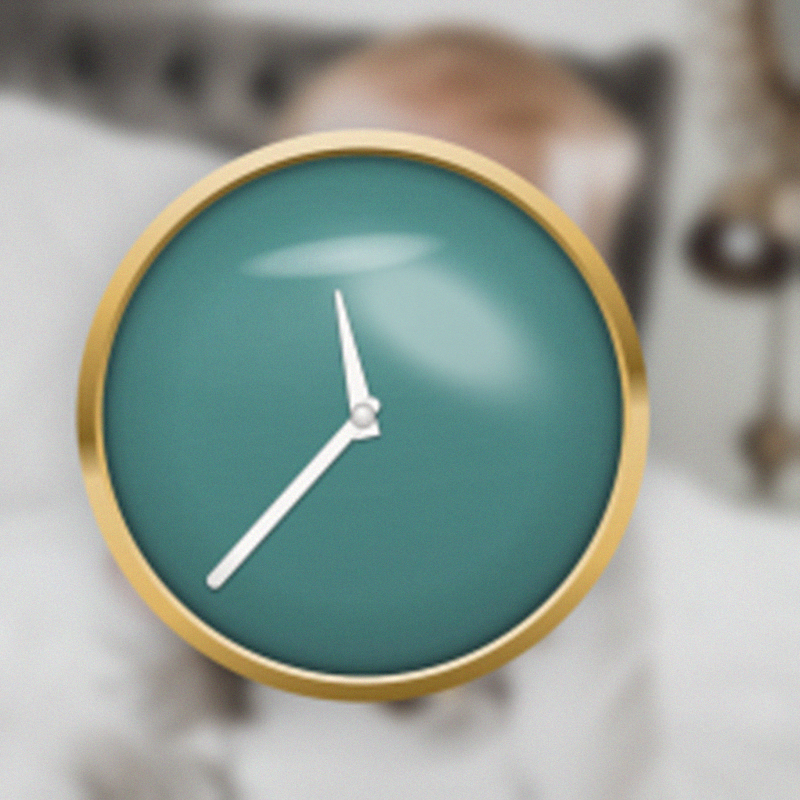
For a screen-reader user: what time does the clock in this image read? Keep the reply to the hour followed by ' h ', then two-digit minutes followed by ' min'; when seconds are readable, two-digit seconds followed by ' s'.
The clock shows 11 h 37 min
